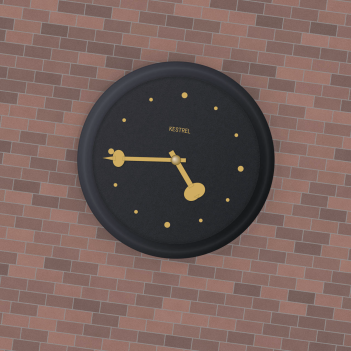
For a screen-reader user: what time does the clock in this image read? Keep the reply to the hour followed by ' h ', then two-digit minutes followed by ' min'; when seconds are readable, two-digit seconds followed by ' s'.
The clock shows 4 h 44 min
